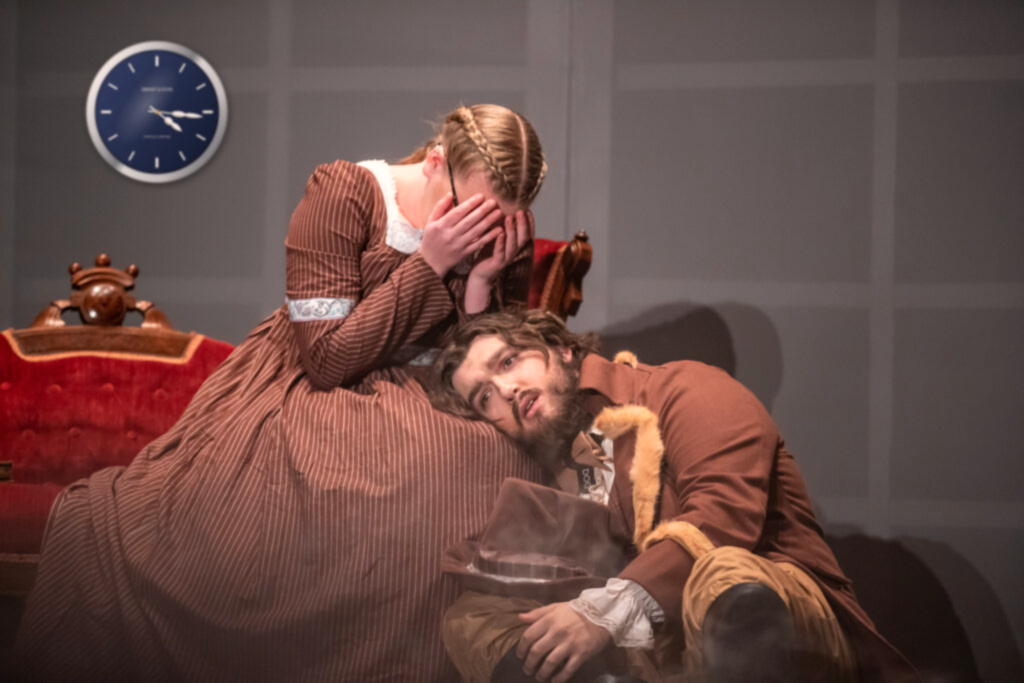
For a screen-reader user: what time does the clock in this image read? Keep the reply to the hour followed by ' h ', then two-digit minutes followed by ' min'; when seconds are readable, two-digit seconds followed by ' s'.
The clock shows 4 h 16 min
